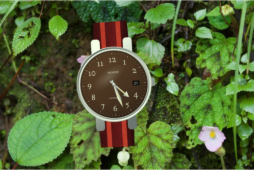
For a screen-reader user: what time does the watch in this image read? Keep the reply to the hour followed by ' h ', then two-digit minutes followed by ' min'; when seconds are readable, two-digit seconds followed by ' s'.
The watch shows 4 h 27 min
